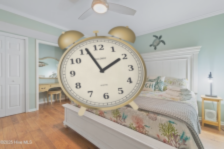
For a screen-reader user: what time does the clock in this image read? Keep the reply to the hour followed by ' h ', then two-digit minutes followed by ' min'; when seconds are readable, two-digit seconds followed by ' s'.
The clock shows 1 h 56 min
